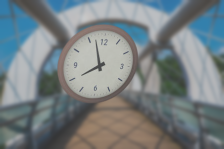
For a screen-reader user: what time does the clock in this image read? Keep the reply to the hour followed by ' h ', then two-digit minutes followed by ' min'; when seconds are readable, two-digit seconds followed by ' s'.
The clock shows 7 h 57 min
